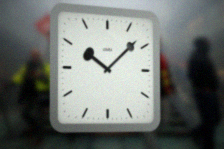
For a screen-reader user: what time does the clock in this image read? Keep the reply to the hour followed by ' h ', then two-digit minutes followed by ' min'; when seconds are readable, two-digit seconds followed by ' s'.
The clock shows 10 h 08 min
